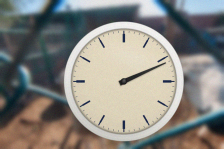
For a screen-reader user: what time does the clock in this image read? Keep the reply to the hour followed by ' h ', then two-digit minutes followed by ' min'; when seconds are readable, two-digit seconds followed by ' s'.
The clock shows 2 h 11 min
